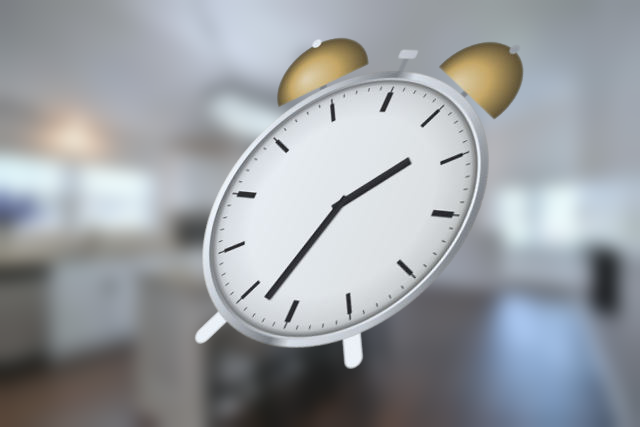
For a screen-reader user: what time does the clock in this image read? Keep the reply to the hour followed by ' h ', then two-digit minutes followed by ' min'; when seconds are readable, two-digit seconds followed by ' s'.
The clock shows 1 h 33 min
